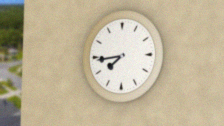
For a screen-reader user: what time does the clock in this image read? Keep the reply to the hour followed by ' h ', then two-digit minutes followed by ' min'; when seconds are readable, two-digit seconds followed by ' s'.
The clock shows 7 h 44 min
